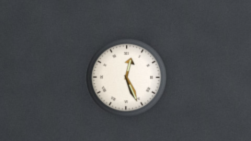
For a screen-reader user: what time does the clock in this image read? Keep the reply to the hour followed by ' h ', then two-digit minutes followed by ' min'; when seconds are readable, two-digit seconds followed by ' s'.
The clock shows 12 h 26 min
